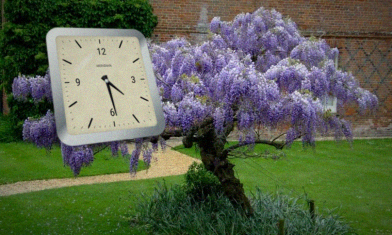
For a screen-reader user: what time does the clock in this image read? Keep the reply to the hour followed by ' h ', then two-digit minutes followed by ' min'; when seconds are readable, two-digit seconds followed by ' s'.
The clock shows 4 h 29 min
